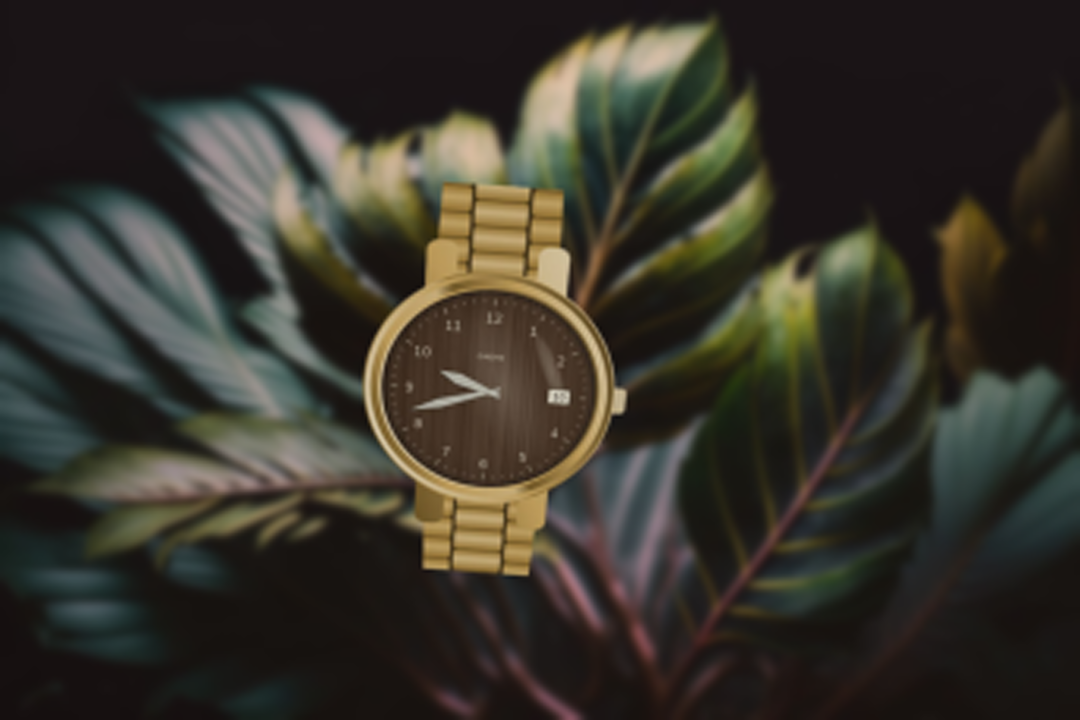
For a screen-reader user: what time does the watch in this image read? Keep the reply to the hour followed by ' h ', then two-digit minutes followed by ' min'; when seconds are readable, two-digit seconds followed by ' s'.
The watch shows 9 h 42 min
